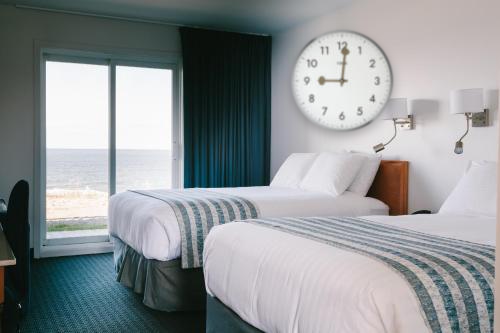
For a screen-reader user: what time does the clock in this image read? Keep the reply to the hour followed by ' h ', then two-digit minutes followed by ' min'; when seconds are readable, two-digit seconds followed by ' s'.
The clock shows 9 h 01 min
